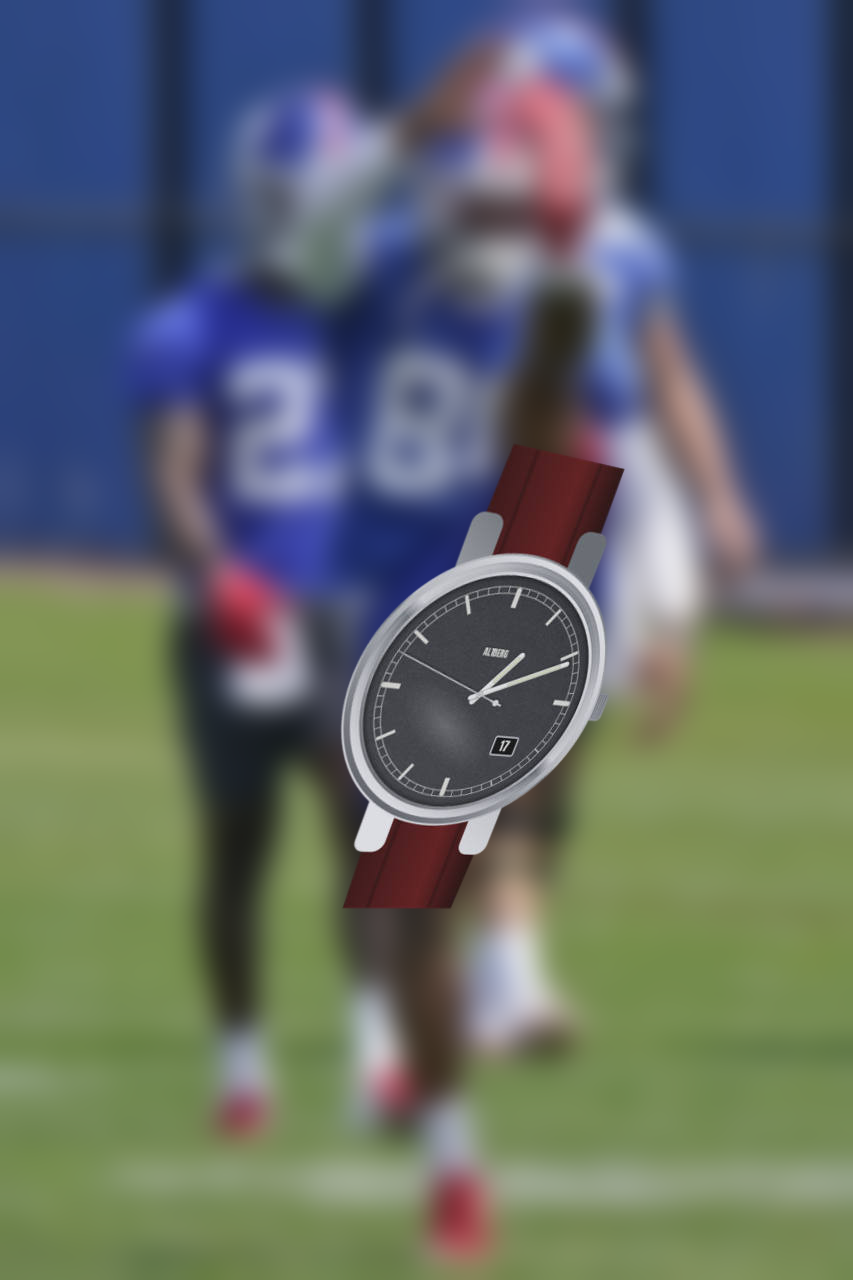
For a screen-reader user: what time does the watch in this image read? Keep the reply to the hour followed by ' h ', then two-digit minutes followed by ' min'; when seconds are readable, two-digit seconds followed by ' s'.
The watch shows 1 h 10 min 48 s
